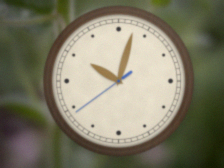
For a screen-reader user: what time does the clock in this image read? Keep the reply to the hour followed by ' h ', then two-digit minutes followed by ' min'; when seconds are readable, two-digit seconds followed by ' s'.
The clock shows 10 h 02 min 39 s
